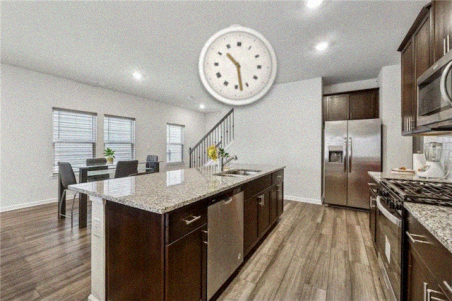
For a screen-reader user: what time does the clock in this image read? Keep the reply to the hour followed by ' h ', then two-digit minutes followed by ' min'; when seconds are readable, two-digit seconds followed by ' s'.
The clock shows 10 h 28 min
